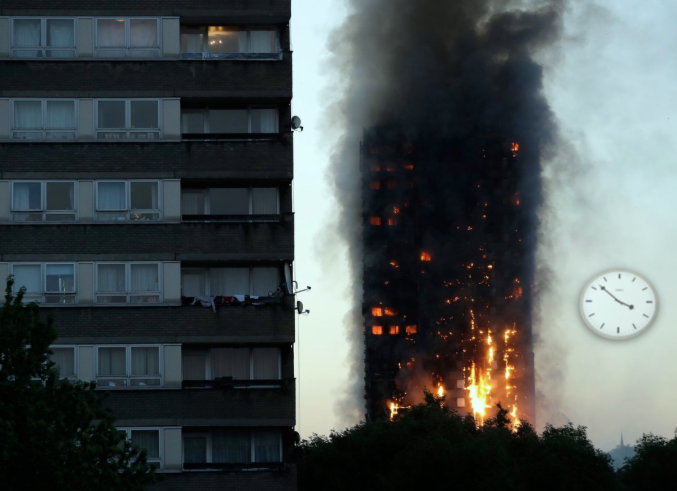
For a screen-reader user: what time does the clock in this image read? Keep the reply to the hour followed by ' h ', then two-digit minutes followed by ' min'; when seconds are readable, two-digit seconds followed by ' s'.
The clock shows 3 h 52 min
